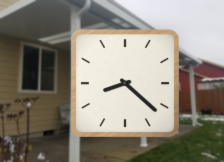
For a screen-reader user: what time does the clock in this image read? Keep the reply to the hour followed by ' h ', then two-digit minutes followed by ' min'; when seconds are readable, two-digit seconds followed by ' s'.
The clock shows 8 h 22 min
